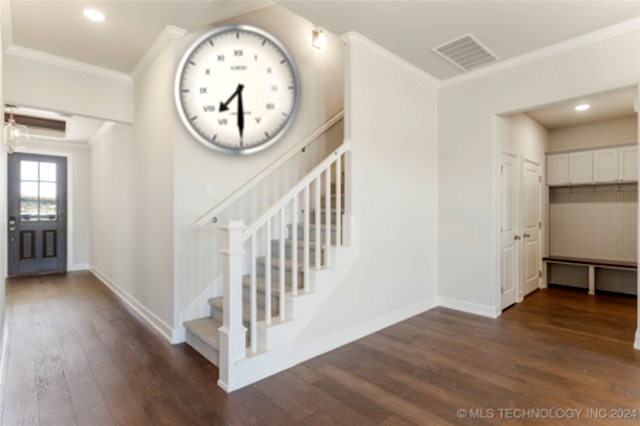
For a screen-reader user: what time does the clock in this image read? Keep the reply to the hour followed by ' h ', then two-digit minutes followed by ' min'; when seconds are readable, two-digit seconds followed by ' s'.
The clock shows 7 h 30 min
